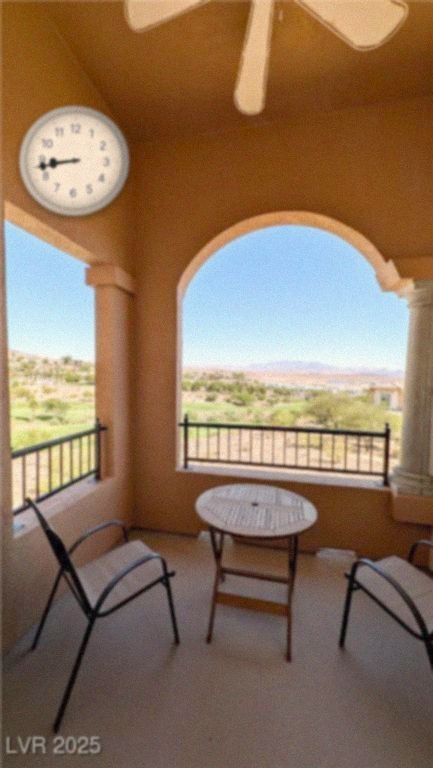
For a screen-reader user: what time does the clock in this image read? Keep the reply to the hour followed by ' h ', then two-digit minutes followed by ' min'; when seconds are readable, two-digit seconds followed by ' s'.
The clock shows 8 h 43 min
